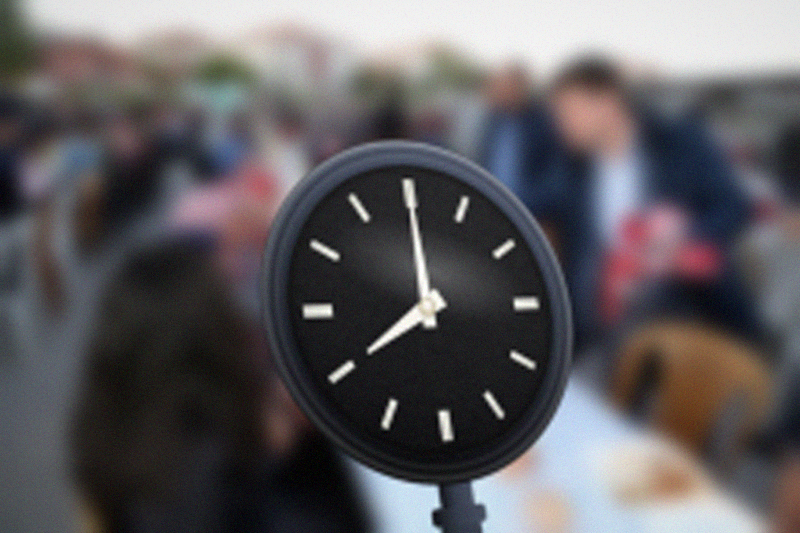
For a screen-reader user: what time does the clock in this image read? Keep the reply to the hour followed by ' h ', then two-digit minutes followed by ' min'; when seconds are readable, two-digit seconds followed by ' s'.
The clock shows 8 h 00 min
